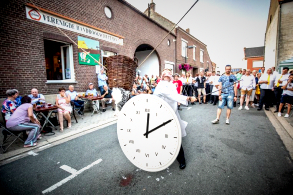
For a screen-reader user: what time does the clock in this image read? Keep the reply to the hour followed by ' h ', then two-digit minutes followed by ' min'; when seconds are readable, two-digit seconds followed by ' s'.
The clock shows 12 h 10 min
